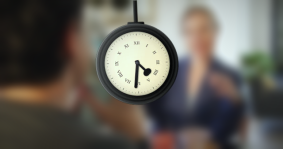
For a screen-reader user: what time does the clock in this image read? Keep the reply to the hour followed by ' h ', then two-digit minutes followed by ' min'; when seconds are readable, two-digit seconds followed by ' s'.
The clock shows 4 h 31 min
